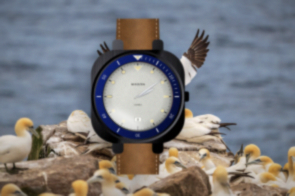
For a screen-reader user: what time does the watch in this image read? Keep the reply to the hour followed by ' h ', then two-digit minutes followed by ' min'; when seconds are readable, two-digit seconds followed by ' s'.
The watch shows 2 h 09 min
